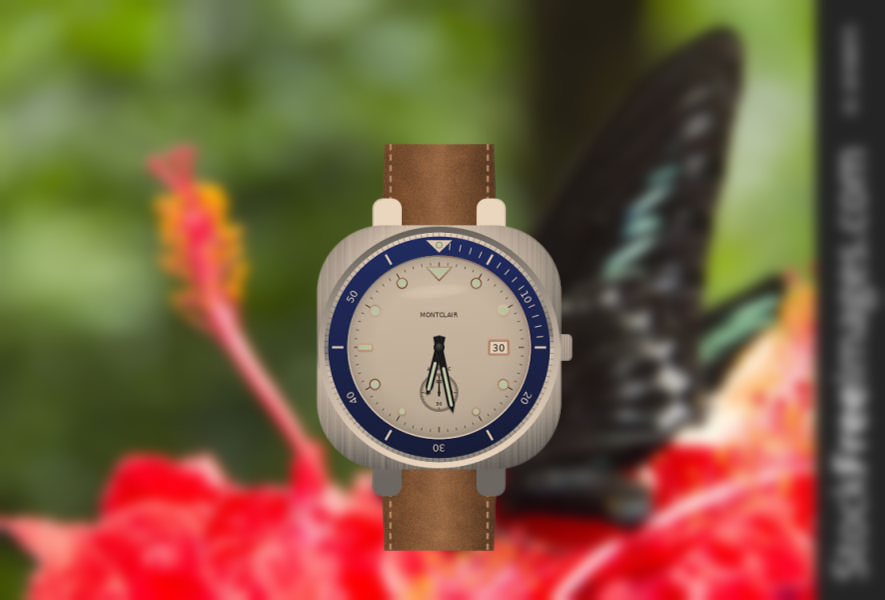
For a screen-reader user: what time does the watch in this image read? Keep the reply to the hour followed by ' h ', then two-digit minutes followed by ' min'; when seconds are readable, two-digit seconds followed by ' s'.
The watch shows 6 h 28 min
